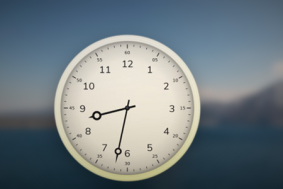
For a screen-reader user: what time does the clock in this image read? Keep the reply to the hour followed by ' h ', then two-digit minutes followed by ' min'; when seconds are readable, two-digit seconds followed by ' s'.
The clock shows 8 h 32 min
